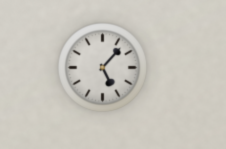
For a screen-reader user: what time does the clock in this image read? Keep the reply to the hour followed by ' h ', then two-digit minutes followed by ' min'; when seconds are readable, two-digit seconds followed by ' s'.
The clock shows 5 h 07 min
